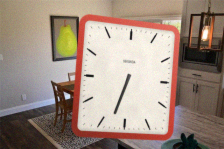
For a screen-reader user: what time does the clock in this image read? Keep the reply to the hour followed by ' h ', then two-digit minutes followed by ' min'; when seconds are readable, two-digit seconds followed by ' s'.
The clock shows 6 h 33 min
